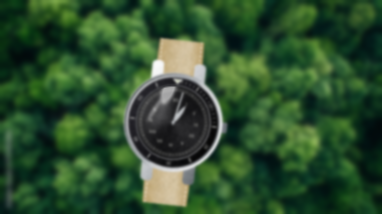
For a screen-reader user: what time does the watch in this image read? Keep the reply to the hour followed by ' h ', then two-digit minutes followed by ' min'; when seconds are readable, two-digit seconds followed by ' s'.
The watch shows 1 h 02 min
